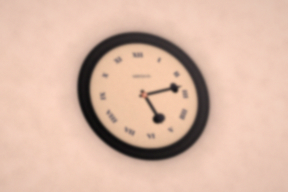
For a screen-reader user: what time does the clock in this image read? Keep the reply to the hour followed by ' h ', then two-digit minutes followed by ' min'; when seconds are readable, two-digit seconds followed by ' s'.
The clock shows 5 h 13 min
